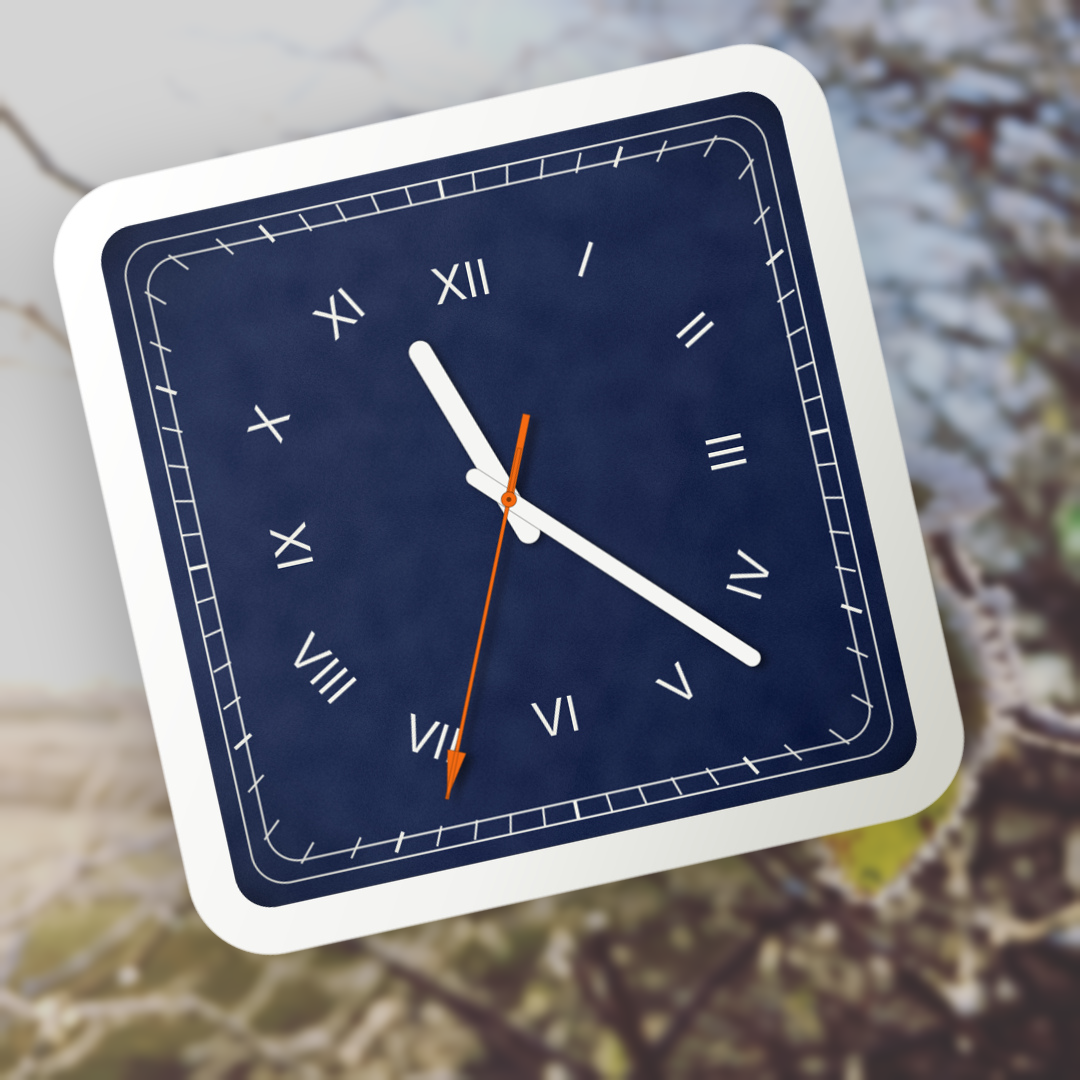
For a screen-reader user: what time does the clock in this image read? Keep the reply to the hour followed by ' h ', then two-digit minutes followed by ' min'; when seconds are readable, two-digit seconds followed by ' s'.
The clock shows 11 h 22 min 34 s
